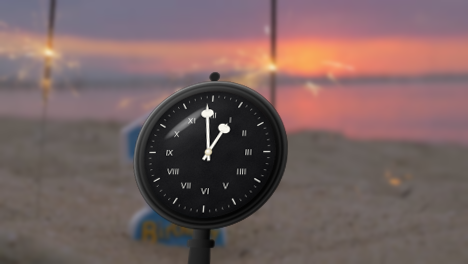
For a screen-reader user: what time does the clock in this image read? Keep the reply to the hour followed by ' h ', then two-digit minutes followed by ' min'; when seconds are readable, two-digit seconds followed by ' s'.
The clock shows 12 h 59 min
